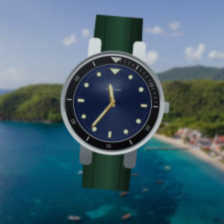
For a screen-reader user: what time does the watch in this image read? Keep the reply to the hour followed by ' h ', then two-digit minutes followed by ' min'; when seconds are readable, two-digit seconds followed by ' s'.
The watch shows 11 h 36 min
